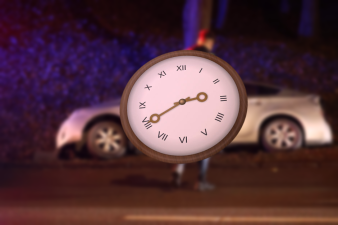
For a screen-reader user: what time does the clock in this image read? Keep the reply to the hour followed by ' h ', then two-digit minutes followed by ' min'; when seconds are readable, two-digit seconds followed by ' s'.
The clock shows 2 h 40 min
